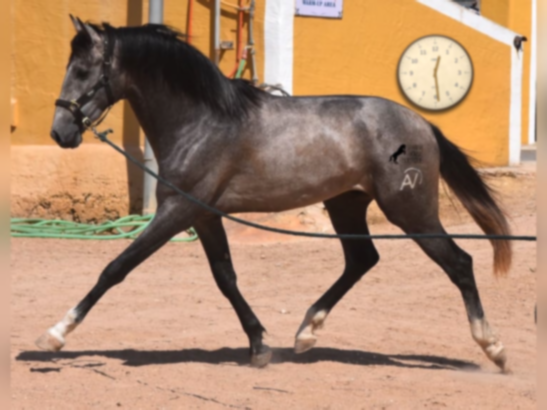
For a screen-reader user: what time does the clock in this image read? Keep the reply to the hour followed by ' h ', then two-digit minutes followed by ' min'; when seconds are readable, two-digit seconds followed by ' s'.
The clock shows 12 h 29 min
